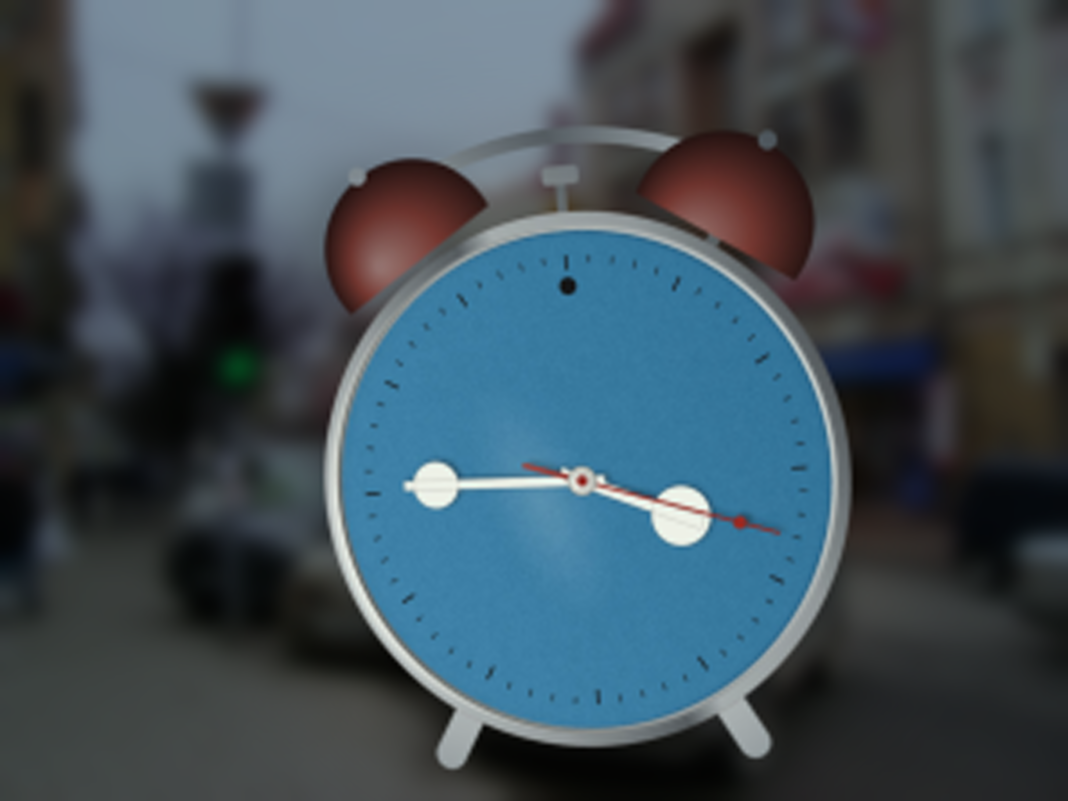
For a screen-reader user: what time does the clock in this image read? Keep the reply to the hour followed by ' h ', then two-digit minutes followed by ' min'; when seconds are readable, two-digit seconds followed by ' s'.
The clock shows 3 h 45 min 18 s
